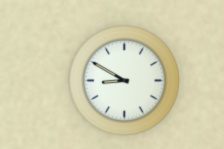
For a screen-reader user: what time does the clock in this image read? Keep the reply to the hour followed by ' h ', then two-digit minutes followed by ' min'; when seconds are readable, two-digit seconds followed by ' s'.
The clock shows 8 h 50 min
